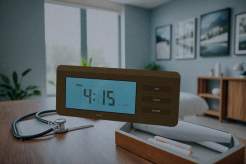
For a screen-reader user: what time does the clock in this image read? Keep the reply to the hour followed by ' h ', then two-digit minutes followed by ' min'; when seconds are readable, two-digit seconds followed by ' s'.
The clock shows 4 h 15 min
